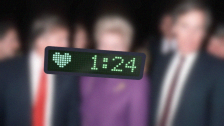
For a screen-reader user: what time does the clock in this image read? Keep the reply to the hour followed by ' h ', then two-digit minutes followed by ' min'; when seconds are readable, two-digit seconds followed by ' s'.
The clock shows 1 h 24 min
